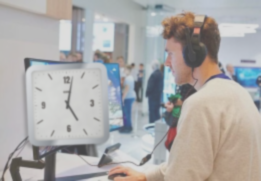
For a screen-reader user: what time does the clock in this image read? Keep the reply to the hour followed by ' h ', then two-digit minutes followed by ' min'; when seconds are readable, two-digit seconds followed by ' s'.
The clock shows 5 h 02 min
